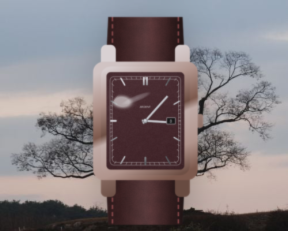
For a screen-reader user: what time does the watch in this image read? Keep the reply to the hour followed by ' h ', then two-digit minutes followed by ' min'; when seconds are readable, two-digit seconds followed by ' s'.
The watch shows 3 h 07 min
